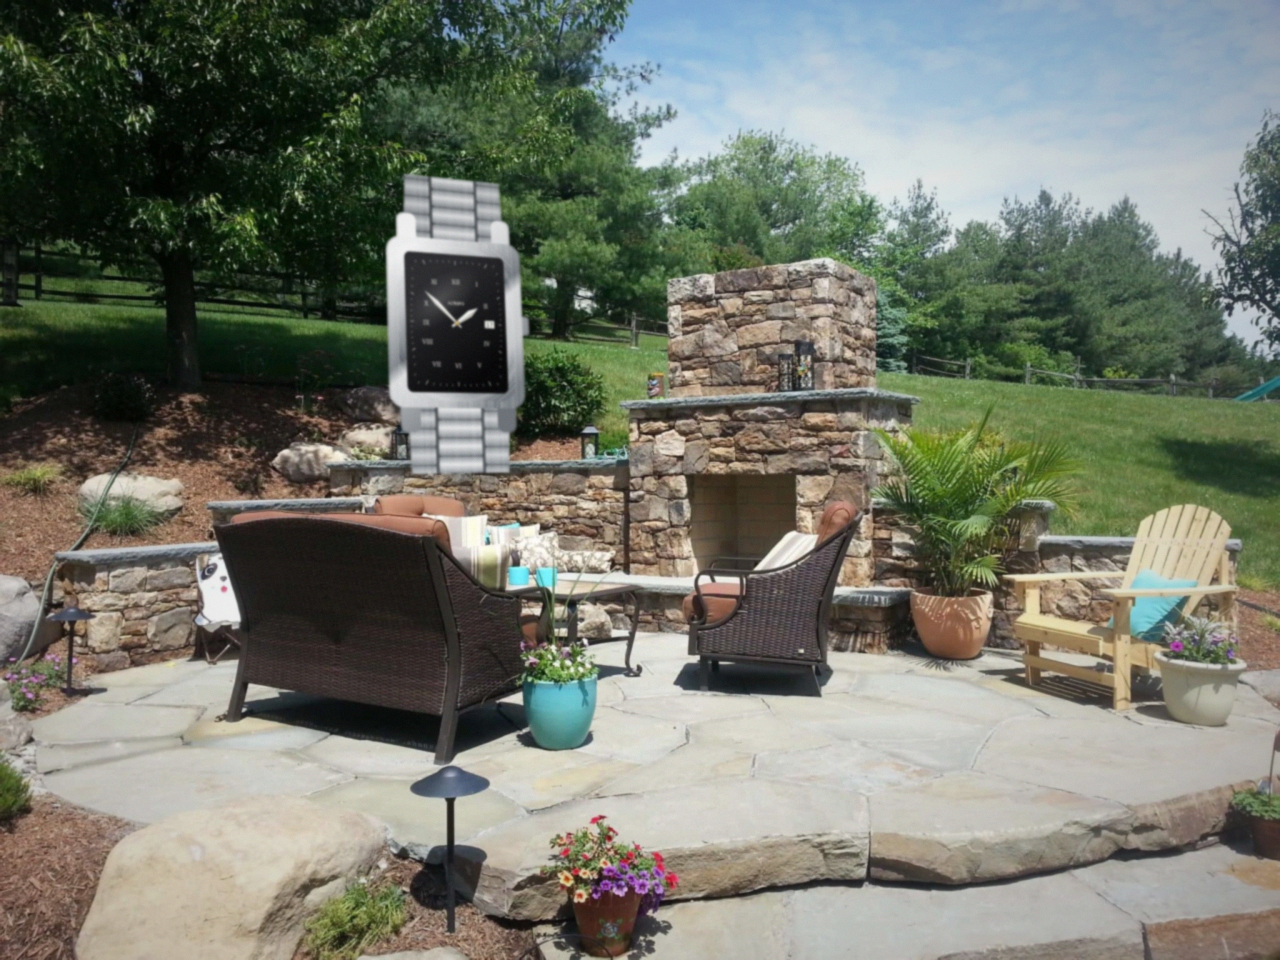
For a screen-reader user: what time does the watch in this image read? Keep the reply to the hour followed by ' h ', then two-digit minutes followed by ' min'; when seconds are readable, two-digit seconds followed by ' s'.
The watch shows 1 h 52 min
